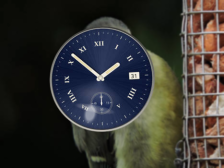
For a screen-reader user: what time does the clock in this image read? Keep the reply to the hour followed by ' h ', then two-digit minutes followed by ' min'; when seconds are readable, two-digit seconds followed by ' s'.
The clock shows 1 h 52 min
